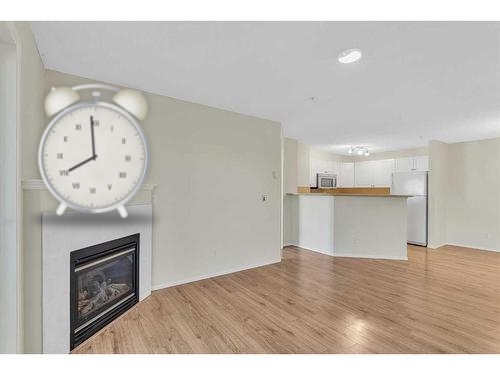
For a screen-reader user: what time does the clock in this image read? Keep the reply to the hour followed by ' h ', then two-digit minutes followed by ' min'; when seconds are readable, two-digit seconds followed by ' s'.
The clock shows 7 h 59 min
